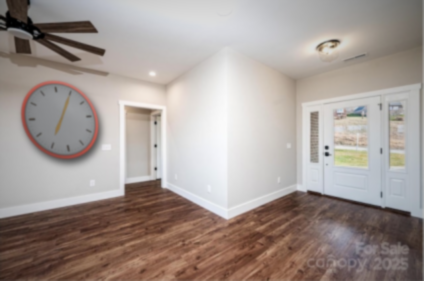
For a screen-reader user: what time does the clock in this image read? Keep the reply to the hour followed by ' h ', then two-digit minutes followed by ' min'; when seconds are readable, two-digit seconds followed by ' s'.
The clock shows 7 h 05 min
